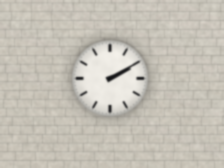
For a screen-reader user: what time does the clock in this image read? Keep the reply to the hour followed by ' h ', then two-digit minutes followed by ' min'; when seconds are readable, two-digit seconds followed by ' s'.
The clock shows 2 h 10 min
